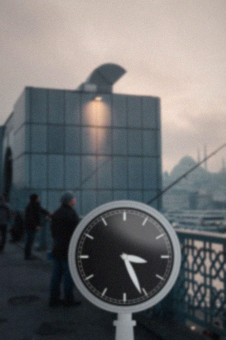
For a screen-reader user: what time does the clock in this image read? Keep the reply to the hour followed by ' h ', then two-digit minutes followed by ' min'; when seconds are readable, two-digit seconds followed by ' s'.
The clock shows 3 h 26 min
